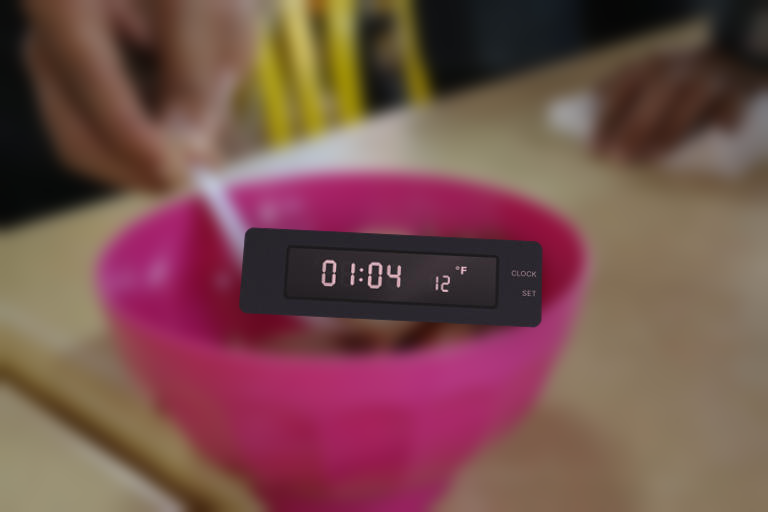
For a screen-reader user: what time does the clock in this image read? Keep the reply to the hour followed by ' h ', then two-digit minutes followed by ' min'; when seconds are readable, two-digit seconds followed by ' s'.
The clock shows 1 h 04 min
